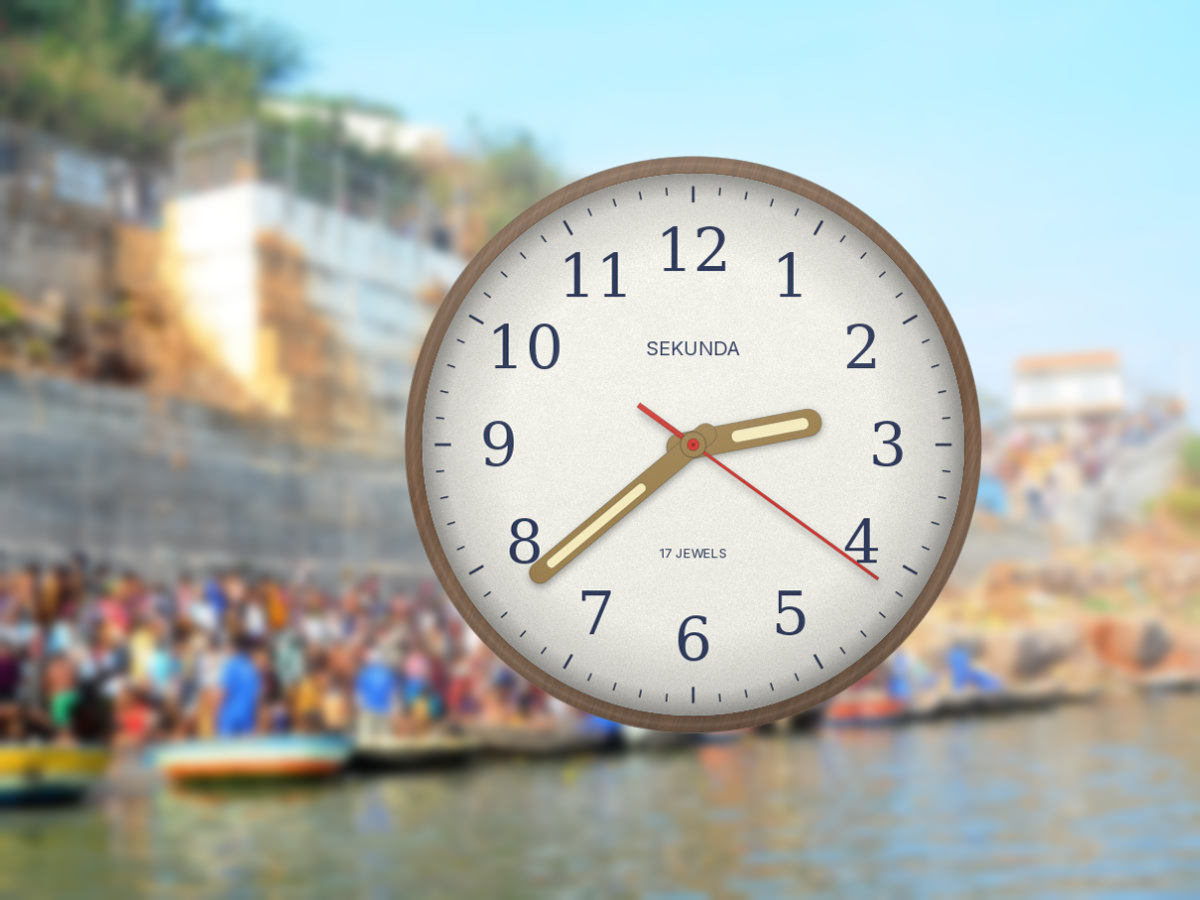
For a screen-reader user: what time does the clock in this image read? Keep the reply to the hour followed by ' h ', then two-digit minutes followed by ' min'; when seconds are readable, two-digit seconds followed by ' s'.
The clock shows 2 h 38 min 21 s
